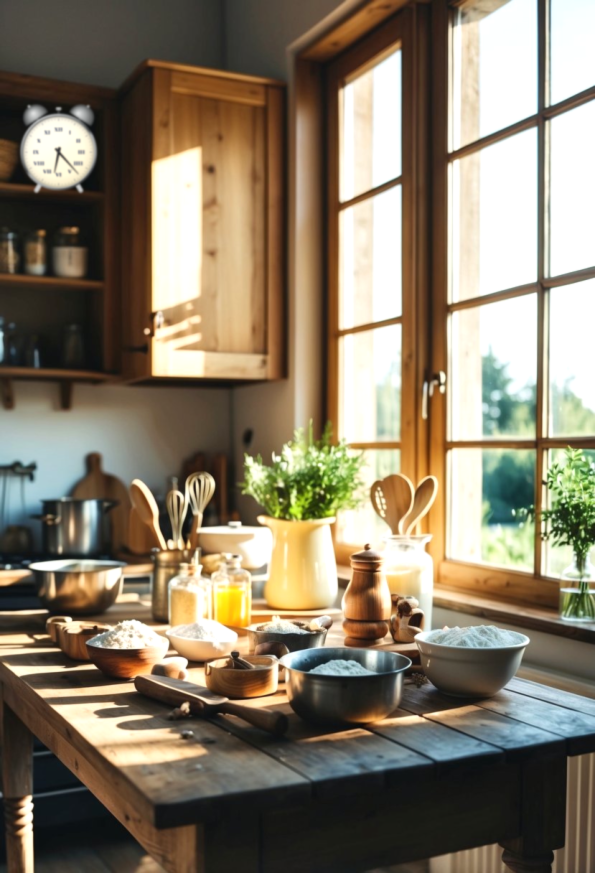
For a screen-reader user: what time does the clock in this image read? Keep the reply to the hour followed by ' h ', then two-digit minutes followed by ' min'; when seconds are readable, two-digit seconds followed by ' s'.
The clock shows 6 h 23 min
